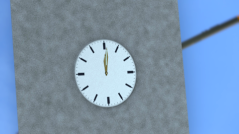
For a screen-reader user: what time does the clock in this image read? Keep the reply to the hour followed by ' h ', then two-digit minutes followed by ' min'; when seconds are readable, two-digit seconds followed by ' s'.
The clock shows 12 h 01 min
